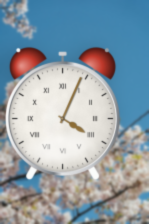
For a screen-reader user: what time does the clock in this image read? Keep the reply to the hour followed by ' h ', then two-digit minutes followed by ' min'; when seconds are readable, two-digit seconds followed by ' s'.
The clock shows 4 h 04 min
